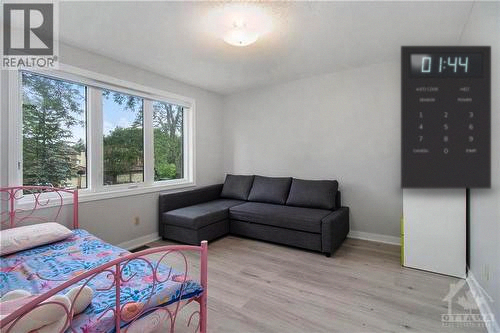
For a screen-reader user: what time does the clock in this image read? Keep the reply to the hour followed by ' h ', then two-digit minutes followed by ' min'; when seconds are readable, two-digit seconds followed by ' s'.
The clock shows 1 h 44 min
